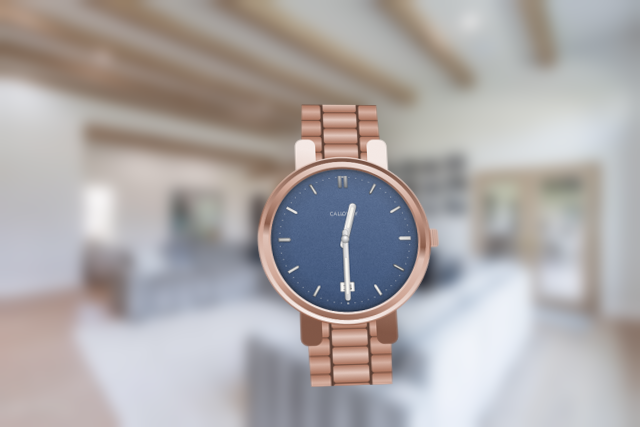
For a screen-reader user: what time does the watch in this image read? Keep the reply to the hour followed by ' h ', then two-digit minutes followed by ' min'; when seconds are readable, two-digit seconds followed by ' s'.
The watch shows 12 h 30 min
